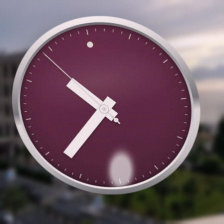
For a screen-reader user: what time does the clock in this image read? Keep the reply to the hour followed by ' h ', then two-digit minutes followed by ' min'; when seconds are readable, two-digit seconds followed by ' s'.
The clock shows 10 h 37 min 54 s
